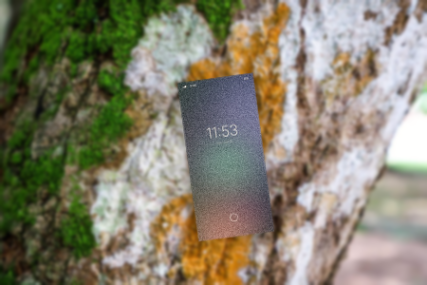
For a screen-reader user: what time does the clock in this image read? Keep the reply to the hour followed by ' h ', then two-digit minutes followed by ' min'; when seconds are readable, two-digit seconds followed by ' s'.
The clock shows 11 h 53 min
